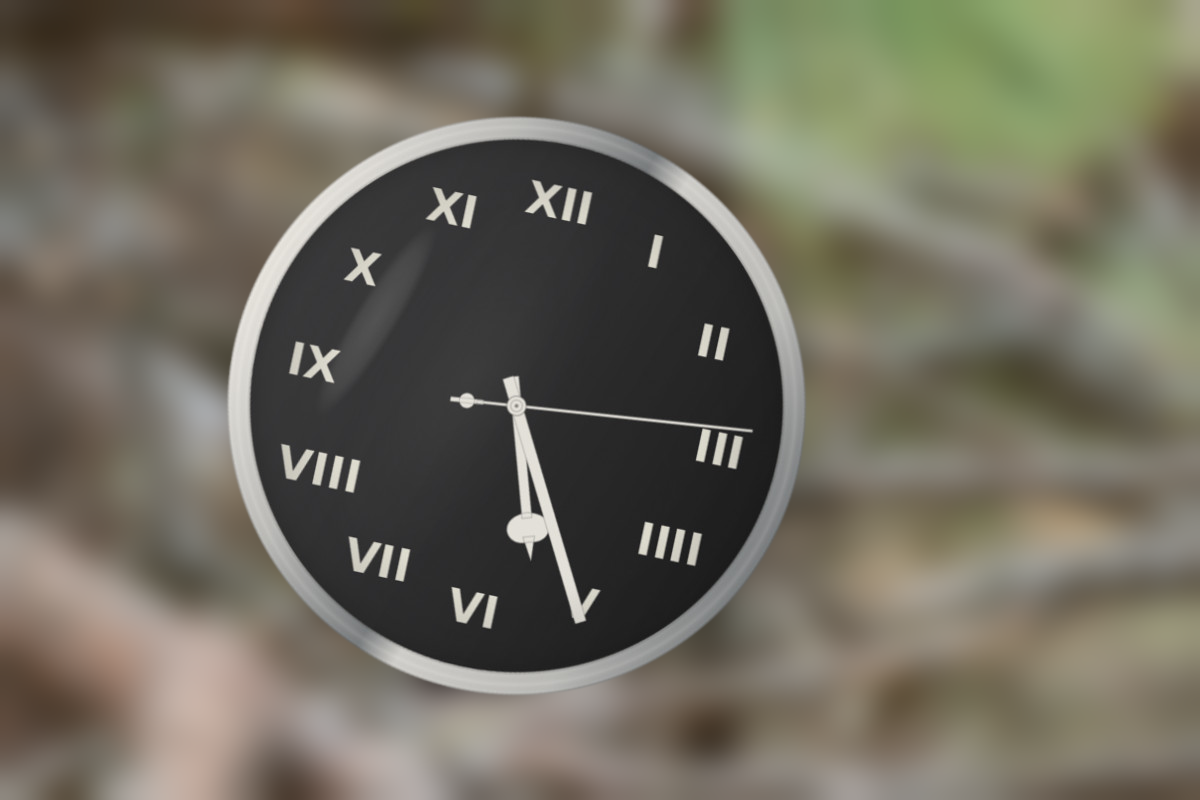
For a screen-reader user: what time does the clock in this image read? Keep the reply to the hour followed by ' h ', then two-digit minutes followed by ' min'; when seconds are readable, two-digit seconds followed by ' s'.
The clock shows 5 h 25 min 14 s
